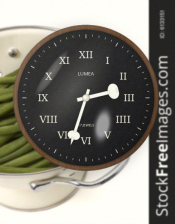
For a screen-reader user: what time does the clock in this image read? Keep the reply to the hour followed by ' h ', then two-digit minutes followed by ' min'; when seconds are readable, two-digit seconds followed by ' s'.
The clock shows 2 h 33 min
